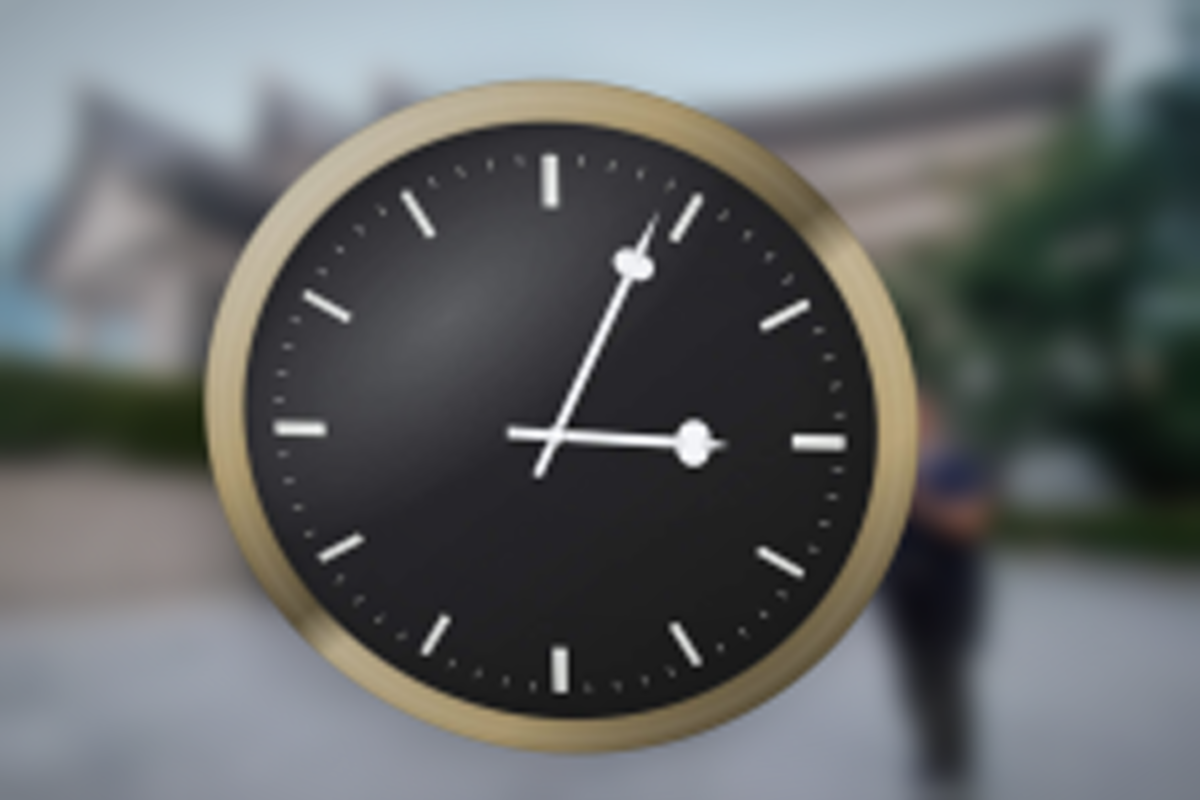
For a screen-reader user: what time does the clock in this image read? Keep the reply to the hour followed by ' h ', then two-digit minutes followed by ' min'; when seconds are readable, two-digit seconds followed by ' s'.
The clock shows 3 h 04 min
